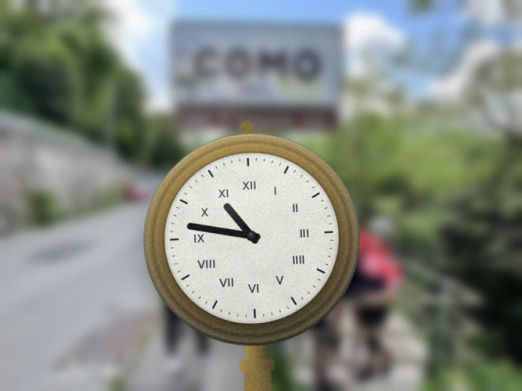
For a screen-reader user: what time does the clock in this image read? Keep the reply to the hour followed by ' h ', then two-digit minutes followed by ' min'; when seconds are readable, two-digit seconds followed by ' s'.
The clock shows 10 h 47 min
